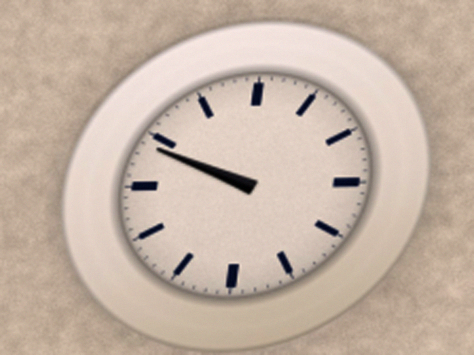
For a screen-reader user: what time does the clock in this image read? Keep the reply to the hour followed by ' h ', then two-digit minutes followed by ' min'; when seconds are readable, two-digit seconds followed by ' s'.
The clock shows 9 h 49 min
